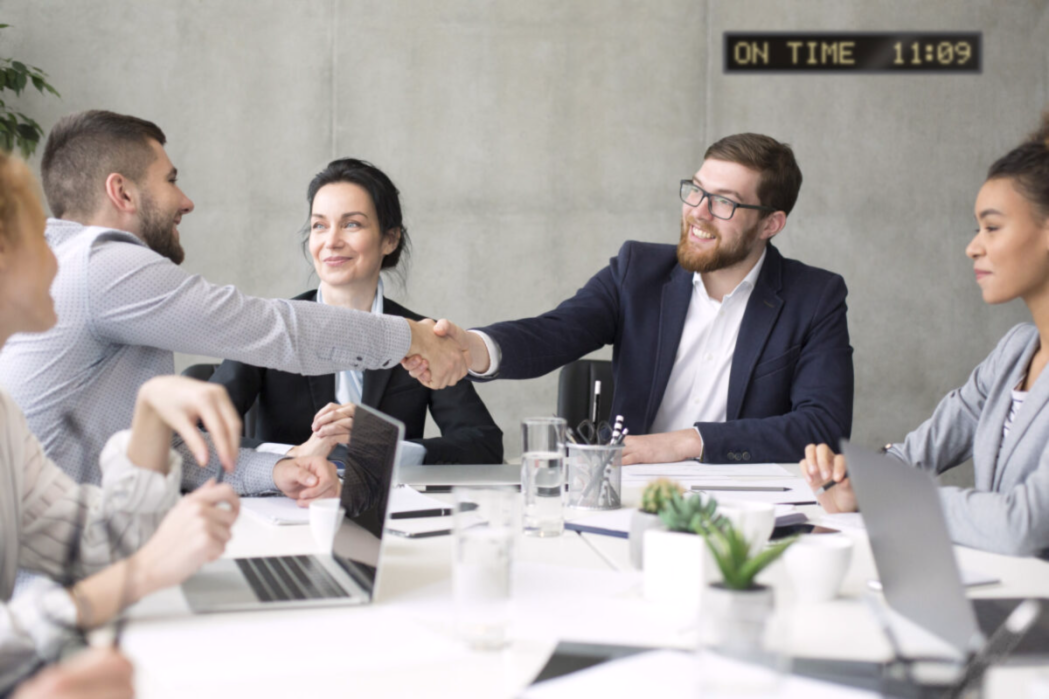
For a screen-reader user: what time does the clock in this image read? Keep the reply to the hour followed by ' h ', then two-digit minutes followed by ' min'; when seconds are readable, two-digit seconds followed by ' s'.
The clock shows 11 h 09 min
